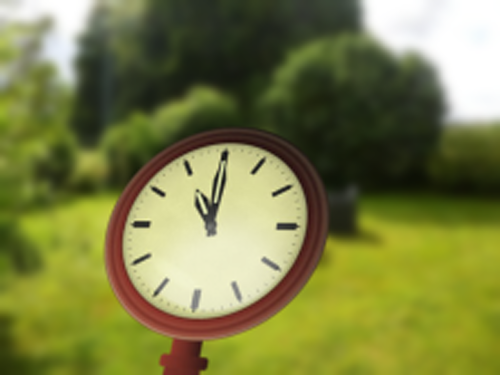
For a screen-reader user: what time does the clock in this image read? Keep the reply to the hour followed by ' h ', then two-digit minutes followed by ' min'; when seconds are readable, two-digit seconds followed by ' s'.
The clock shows 11 h 00 min
